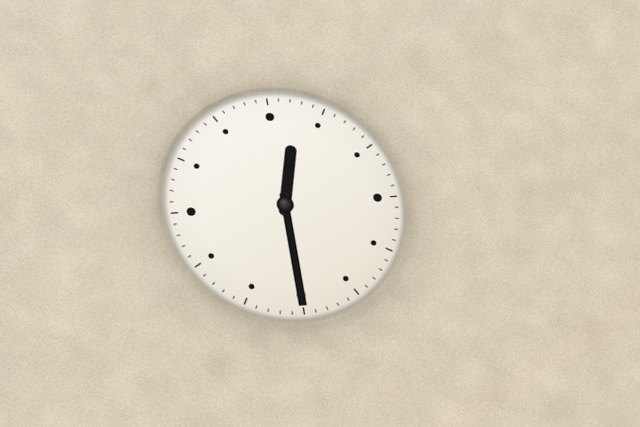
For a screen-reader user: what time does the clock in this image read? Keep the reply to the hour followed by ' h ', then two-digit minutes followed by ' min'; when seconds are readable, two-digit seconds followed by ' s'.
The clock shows 12 h 30 min
